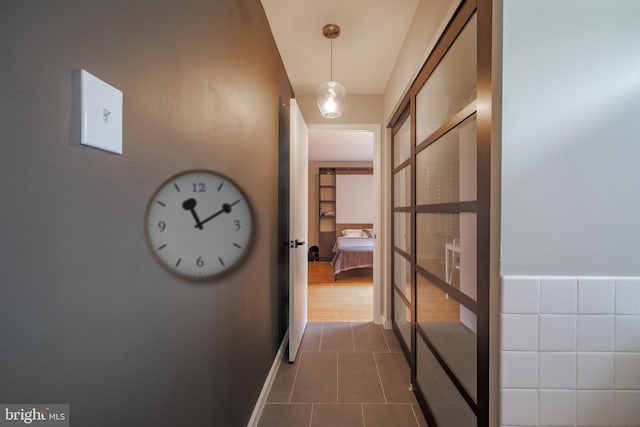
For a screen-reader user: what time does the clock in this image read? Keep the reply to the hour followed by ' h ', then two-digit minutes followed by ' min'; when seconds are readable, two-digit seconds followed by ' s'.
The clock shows 11 h 10 min
